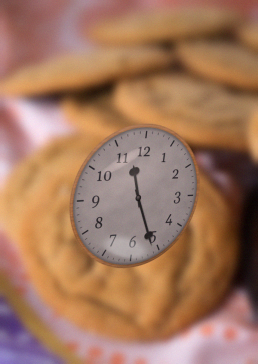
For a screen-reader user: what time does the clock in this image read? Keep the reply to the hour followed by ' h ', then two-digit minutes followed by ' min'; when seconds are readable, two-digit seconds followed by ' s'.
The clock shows 11 h 26 min
